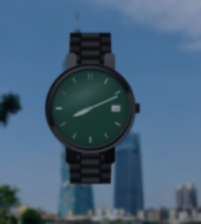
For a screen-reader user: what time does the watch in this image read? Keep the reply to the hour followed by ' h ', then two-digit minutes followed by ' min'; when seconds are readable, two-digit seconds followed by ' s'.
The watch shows 8 h 11 min
